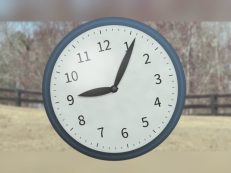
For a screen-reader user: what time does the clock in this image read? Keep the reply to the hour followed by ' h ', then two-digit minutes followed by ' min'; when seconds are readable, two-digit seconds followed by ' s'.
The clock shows 9 h 06 min
